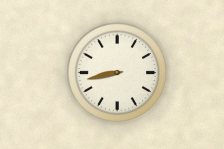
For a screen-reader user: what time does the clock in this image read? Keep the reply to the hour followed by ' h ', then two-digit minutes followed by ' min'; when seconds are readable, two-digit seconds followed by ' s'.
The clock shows 8 h 43 min
